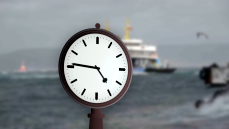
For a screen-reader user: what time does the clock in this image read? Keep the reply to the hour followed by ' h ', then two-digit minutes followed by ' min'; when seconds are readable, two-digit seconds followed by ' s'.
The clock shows 4 h 46 min
